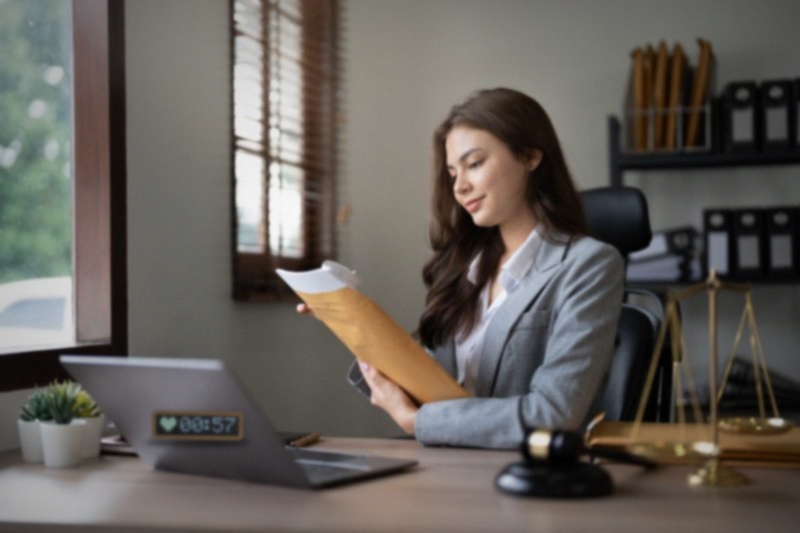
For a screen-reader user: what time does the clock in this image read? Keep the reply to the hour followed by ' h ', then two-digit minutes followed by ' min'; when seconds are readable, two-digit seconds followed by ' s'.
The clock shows 0 h 57 min
